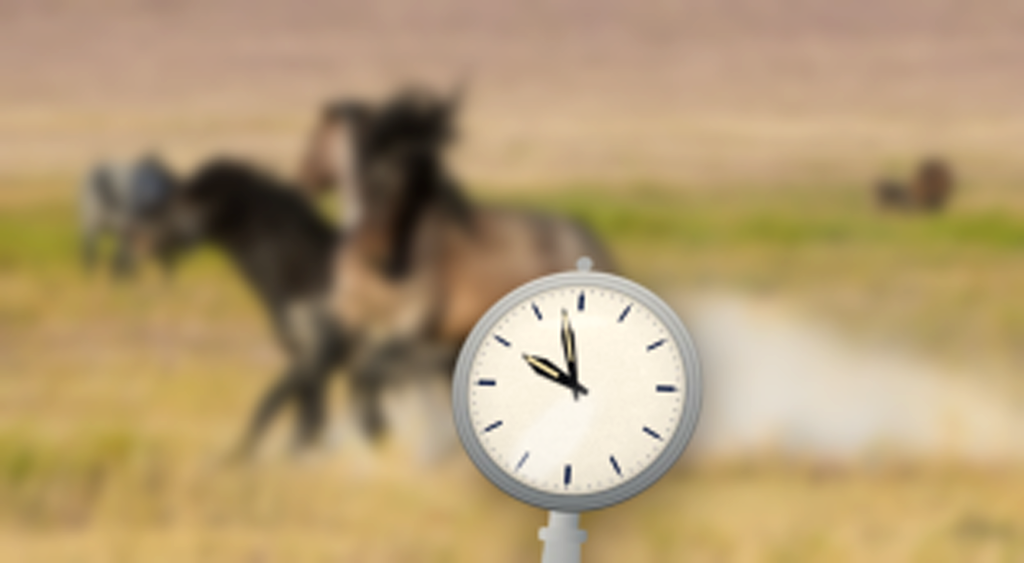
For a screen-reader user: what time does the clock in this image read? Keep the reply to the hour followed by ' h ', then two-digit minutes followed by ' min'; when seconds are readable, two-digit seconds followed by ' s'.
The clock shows 9 h 58 min
